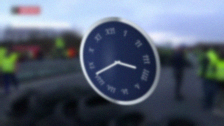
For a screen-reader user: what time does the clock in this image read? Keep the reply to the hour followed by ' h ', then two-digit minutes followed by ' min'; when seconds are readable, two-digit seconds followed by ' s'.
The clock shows 3 h 42 min
